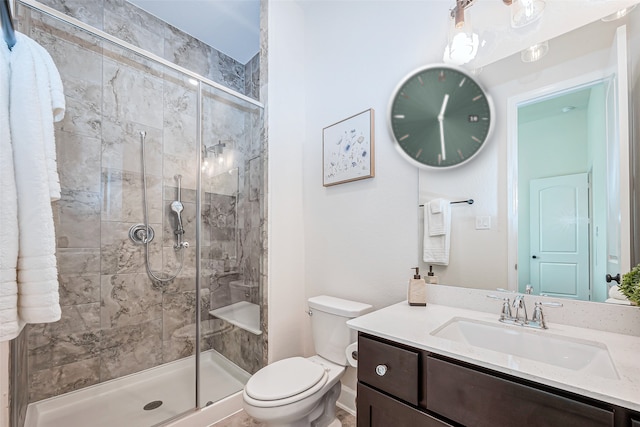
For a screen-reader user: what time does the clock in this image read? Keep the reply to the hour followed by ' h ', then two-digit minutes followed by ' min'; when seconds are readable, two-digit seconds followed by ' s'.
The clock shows 12 h 29 min
